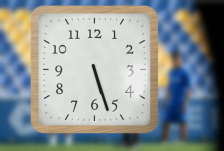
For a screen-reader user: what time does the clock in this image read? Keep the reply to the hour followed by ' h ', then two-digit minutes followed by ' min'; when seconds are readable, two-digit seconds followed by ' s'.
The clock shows 5 h 27 min
